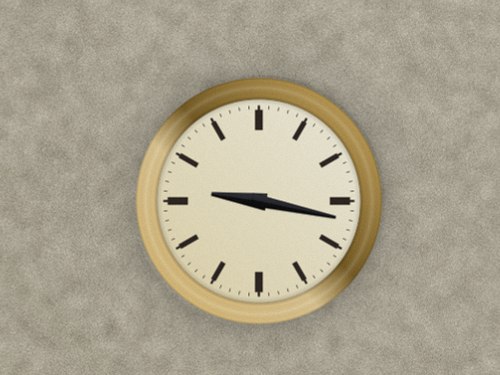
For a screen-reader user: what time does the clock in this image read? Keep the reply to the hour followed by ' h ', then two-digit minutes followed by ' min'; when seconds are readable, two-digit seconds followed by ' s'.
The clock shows 9 h 17 min
